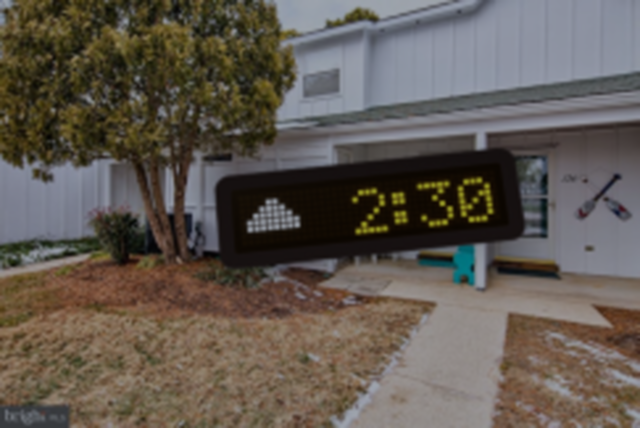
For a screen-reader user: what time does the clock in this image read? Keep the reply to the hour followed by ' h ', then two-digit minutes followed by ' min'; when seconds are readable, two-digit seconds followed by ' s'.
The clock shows 2 h 30 min
